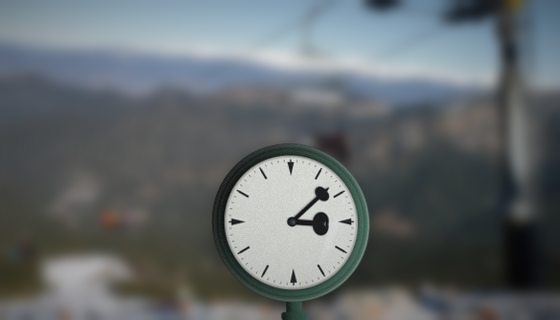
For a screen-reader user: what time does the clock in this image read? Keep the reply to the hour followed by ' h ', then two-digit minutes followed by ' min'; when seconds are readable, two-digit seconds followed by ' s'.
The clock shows 3 h 08 min
